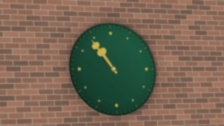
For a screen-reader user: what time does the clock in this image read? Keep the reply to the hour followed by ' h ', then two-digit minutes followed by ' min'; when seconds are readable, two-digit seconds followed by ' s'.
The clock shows 10 h 54 min
